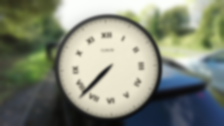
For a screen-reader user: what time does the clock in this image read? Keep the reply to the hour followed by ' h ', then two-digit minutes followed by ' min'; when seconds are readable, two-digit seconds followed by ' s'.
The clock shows 7 h 38 min
